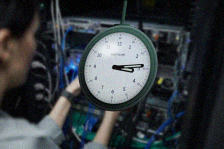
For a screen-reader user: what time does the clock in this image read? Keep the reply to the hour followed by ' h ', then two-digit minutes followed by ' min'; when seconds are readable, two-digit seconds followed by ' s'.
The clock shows 3 h 14 min
